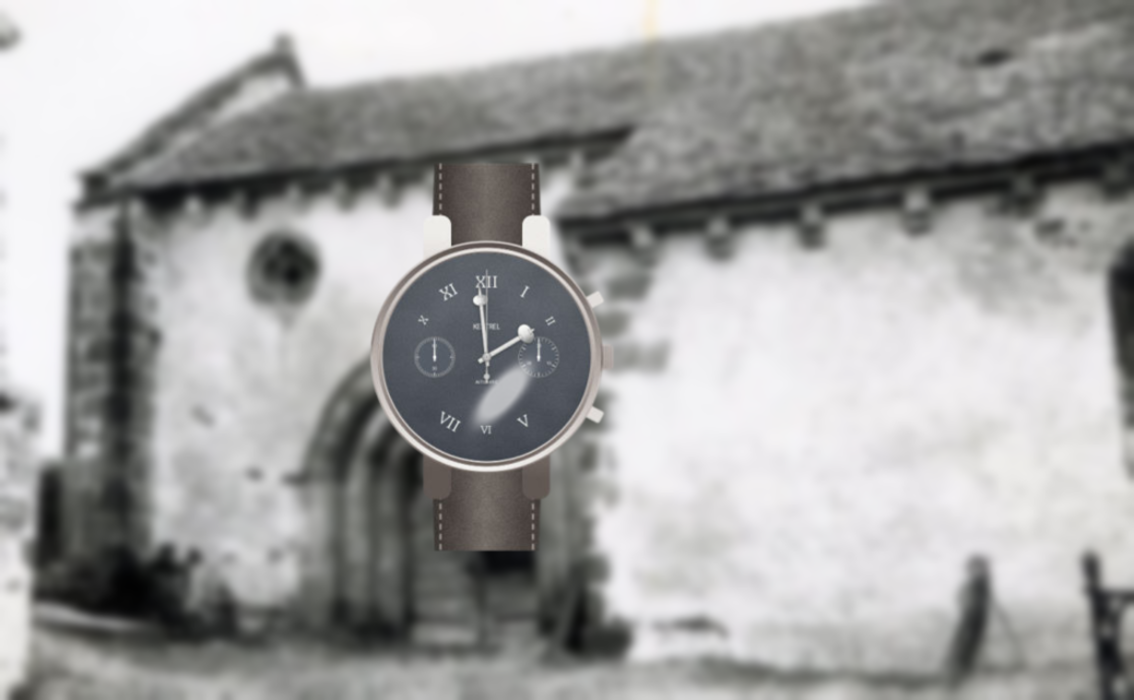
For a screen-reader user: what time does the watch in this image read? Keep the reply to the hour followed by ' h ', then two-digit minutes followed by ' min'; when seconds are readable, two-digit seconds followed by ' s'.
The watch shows 1 h 59 min
